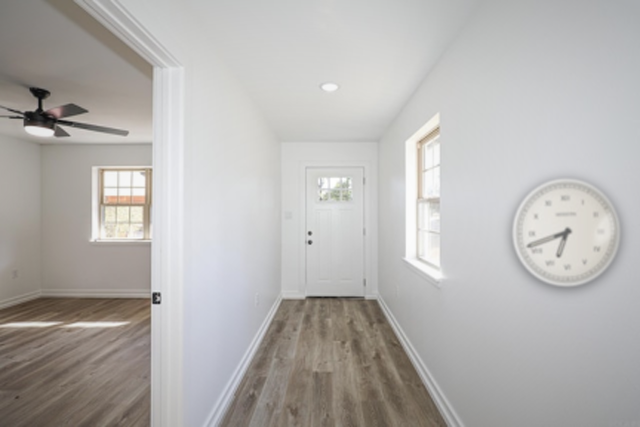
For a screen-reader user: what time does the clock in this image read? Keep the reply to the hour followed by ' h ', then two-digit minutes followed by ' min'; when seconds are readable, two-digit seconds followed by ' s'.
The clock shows 6 h 42 min
